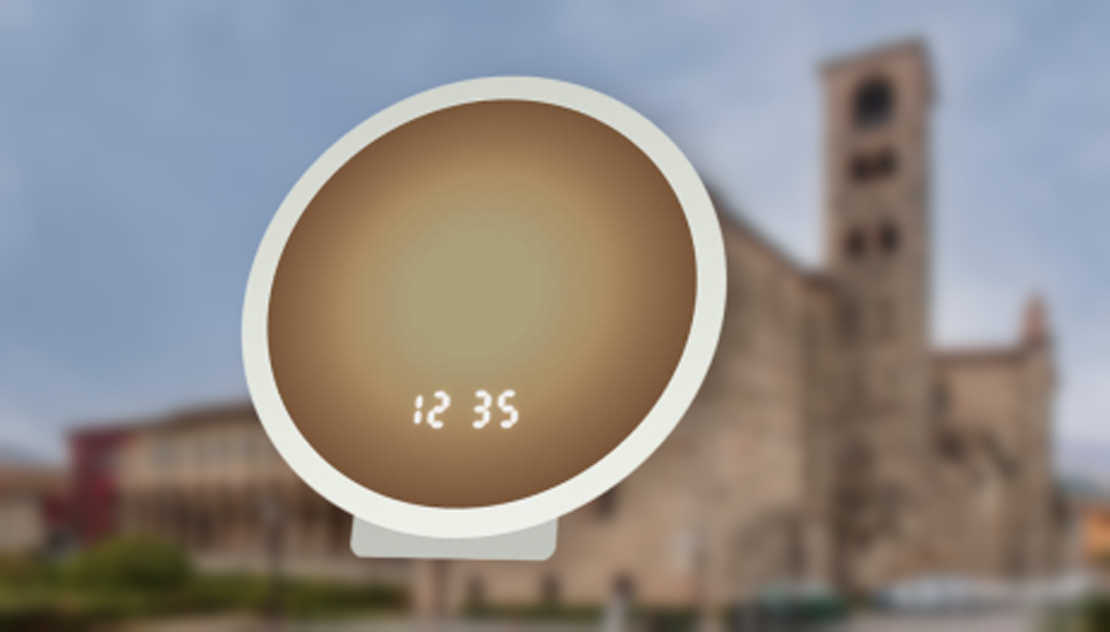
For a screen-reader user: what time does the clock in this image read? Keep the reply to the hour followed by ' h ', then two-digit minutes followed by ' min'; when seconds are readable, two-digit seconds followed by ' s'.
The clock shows 12 h 35 min
